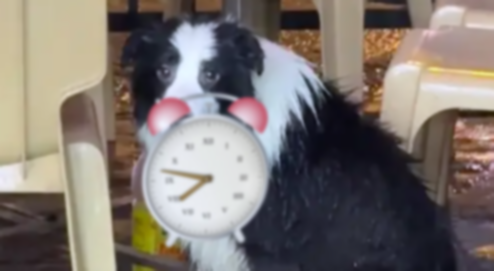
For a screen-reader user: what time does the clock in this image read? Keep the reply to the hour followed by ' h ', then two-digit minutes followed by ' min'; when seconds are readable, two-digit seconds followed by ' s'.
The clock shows 7 h 47 min
